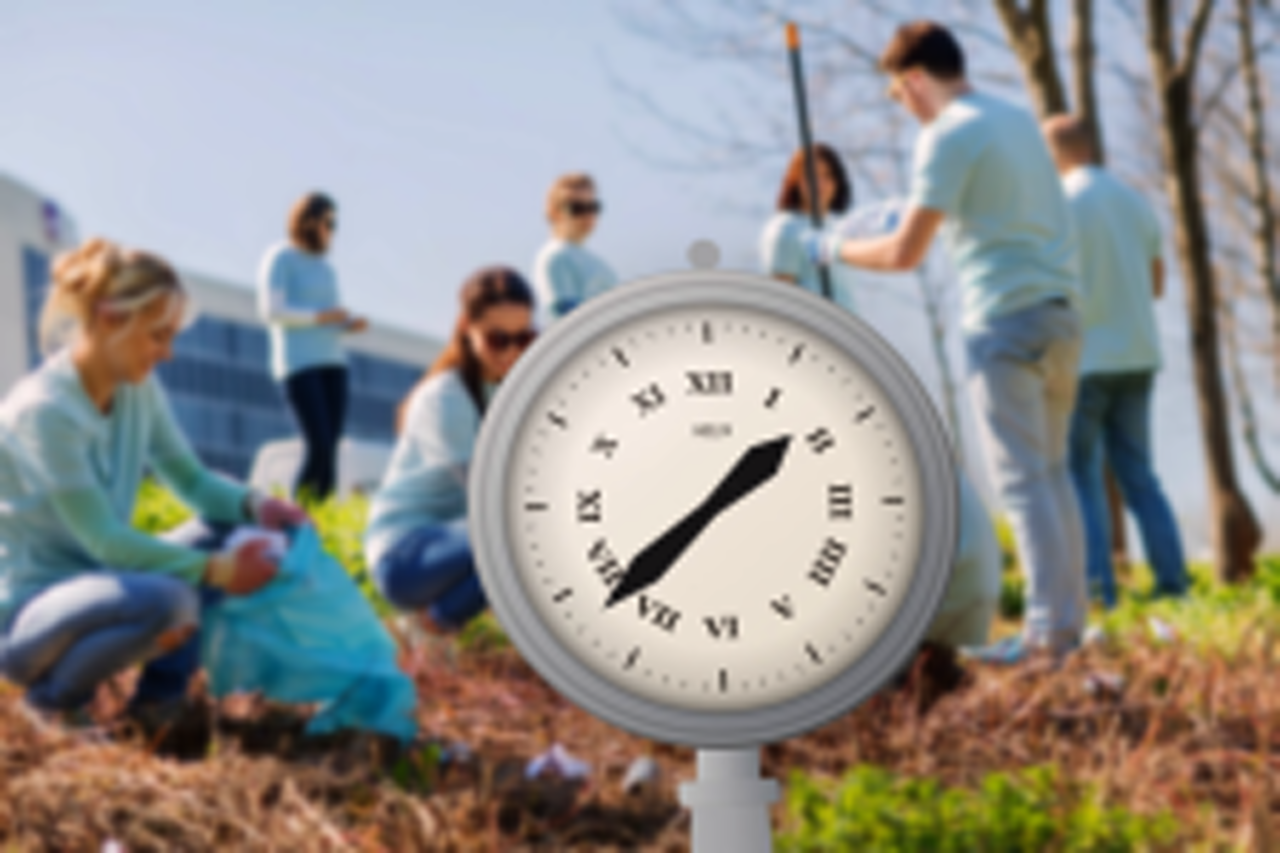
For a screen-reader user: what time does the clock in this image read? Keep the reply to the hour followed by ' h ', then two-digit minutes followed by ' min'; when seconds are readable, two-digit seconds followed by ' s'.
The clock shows 1 h 38 min
